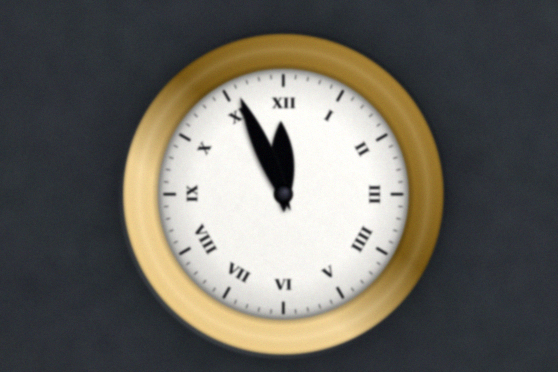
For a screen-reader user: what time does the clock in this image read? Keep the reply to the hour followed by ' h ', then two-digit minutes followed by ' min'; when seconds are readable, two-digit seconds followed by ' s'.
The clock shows 11 h 56 min
